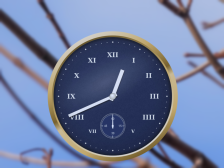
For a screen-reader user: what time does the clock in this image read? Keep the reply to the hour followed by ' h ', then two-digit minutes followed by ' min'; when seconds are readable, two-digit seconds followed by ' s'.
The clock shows 12 h 41 min
